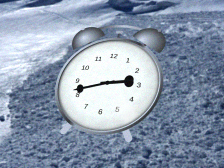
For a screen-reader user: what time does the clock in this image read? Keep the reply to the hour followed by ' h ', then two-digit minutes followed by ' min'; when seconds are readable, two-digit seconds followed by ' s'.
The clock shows 2 h 42 min
